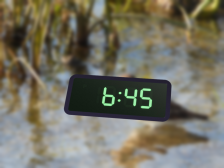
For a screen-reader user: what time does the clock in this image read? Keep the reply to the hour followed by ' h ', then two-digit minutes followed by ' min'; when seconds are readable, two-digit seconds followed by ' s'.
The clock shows 6 h 45 min
